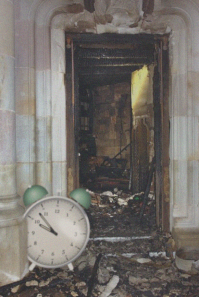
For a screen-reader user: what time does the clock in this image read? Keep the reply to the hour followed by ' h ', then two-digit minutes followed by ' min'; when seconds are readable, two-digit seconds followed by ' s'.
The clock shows 9 h 53 min
